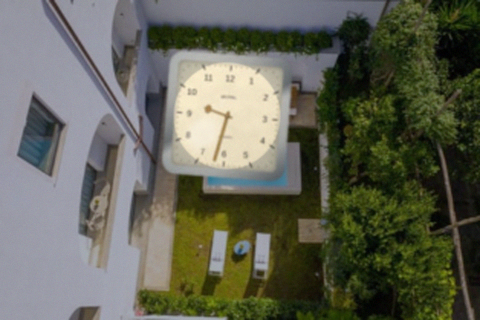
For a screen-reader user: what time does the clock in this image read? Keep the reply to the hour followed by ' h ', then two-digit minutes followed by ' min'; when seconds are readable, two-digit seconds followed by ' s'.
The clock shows 9 h 32 min
